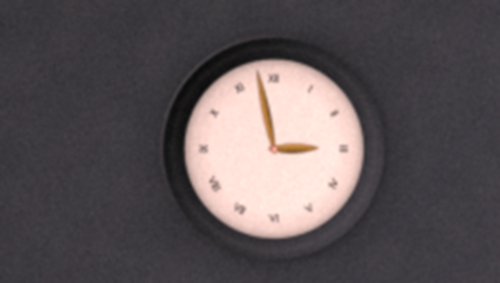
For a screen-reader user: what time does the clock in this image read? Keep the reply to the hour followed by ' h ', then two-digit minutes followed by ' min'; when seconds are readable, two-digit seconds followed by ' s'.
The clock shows 2 h 58 min
